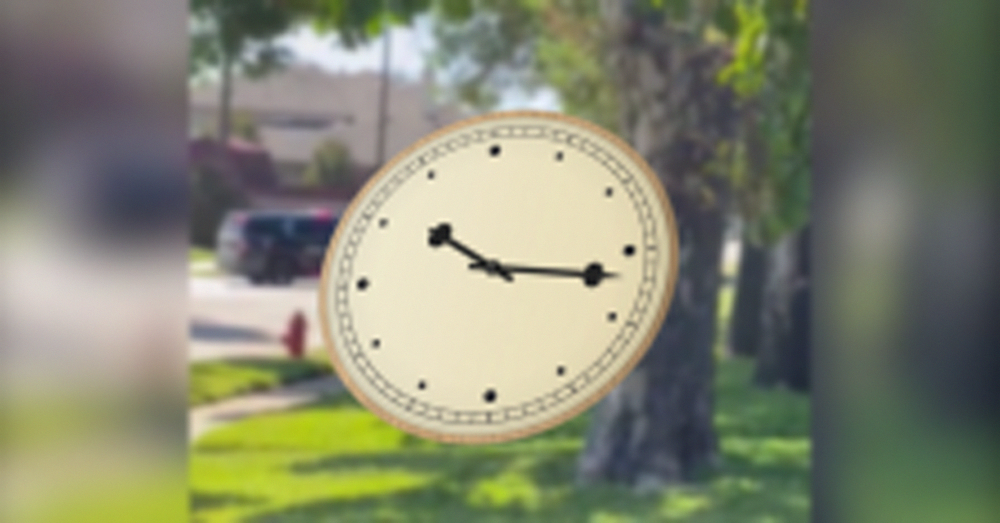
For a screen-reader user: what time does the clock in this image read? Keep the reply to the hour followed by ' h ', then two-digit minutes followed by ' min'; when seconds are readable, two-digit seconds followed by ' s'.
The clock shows 10 h 17 min
